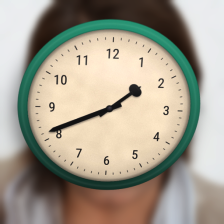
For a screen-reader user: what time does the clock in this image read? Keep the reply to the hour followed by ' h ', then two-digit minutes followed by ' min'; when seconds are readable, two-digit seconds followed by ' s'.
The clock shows 1 h 41 min
